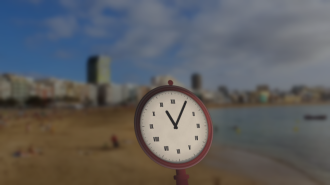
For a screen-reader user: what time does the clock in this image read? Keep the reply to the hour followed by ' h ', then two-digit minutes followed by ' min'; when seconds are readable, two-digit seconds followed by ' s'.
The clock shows 11 h 05 min
